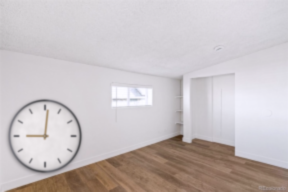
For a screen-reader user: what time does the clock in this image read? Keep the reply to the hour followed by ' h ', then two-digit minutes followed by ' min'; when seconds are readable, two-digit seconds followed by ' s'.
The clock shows 9 h 01 min
